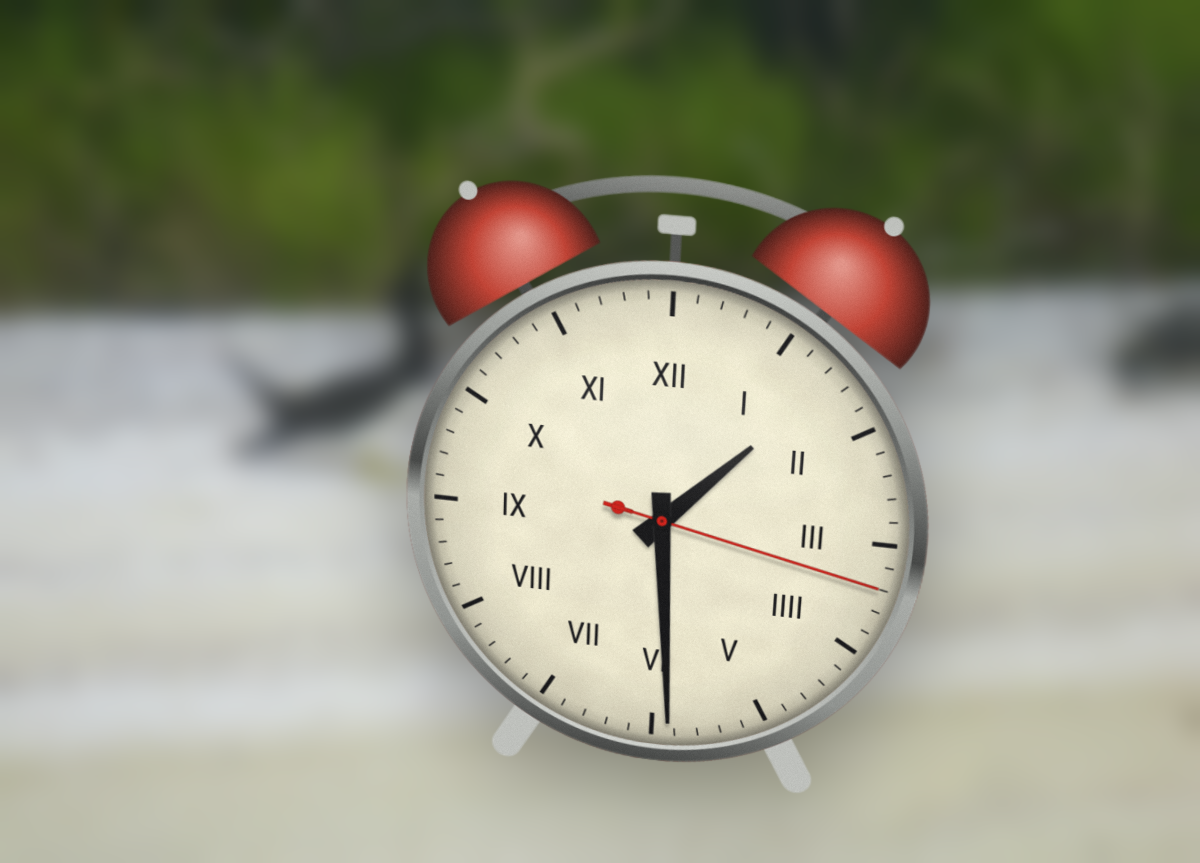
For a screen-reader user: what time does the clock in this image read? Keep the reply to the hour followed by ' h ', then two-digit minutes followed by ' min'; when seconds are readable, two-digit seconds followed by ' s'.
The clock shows 1 h 29 min 17 s
